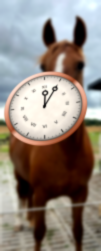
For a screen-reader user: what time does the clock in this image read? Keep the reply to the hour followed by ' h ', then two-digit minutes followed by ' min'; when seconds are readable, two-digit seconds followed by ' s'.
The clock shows 12 h 05 min
